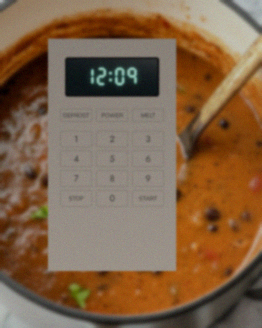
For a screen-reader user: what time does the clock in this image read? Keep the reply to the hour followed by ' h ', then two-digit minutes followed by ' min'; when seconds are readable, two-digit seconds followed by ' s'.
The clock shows 12 h 09 min
